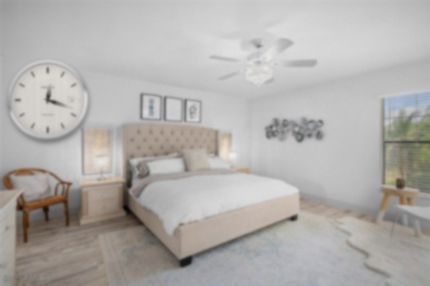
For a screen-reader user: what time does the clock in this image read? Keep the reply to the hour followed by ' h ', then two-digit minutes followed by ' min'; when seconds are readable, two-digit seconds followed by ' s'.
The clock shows 12 h 18 min
